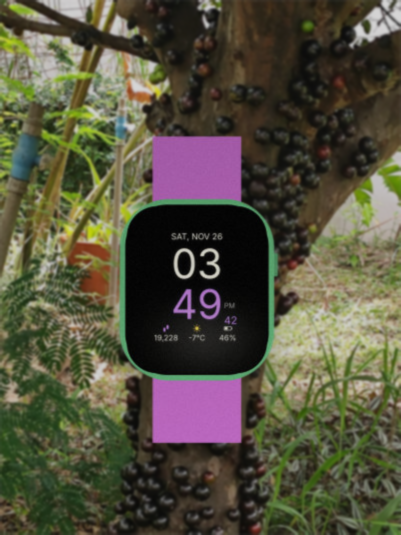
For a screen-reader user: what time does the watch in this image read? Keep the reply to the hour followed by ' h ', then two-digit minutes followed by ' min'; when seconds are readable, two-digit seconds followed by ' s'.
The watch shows 3 h 49 min 42 s
